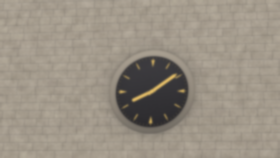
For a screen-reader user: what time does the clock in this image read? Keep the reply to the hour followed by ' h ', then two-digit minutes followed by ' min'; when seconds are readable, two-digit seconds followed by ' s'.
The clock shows 8 h 09 min
